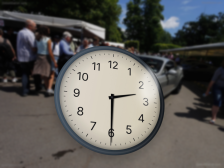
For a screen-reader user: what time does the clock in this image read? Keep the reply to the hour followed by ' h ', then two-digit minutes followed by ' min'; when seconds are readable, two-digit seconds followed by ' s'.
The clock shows 2 h 30 min
